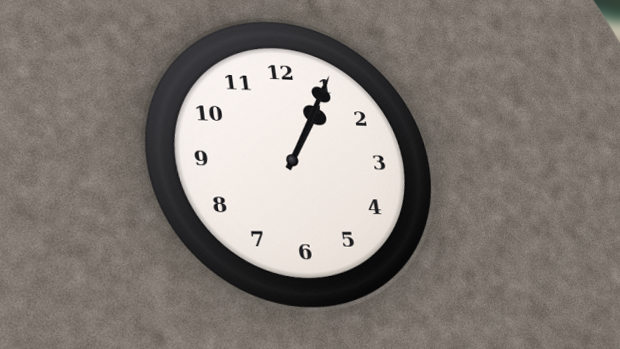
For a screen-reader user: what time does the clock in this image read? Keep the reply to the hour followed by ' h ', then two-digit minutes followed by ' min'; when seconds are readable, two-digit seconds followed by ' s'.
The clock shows 1 h 05 min
